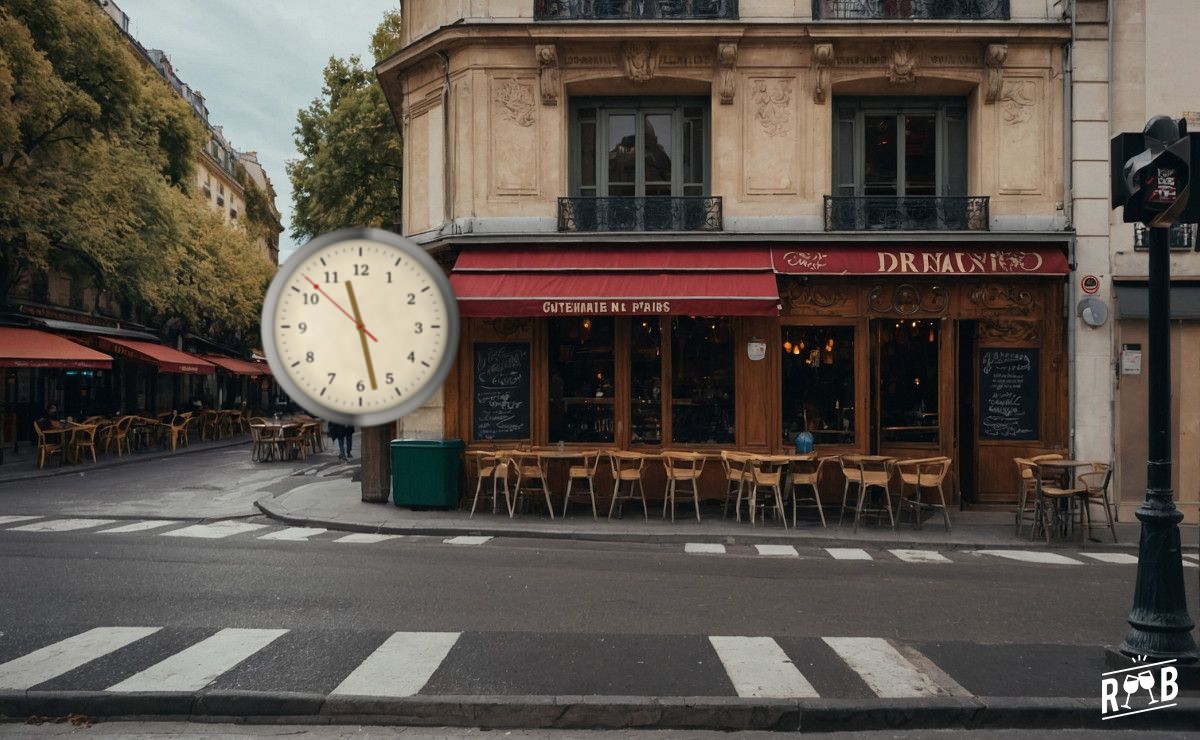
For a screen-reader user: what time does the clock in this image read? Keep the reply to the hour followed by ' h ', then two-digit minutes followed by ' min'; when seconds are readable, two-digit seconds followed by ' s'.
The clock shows 11 h 27 min 52 s
